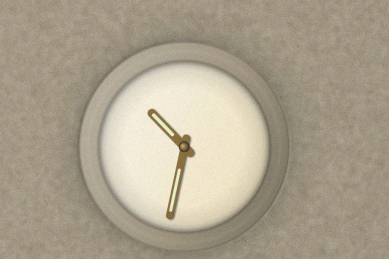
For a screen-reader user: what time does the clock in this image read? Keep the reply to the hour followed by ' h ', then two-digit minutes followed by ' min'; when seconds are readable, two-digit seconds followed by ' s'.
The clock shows 10 h 32 min
